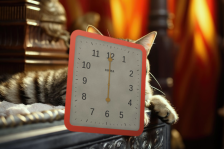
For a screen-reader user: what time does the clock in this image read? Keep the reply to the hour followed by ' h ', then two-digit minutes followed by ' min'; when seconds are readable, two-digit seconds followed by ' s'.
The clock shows 6 h 00 min
